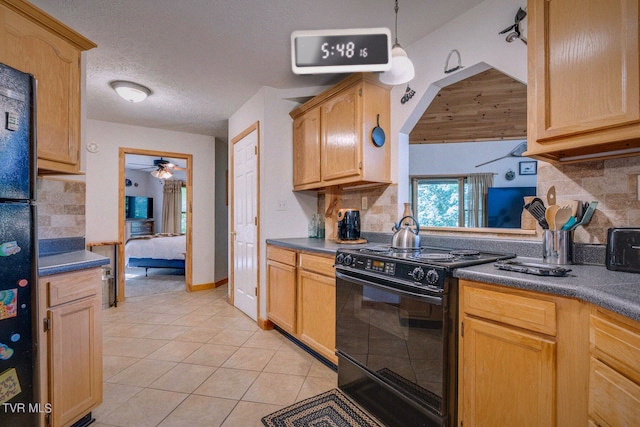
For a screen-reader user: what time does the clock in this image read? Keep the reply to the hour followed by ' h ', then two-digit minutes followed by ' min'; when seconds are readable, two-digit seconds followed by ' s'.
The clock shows 5 h 48 min
